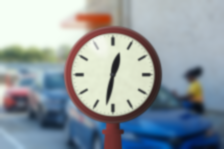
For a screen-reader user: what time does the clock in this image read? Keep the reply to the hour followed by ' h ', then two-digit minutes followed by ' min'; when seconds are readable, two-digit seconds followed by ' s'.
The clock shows 12 h 32 min
